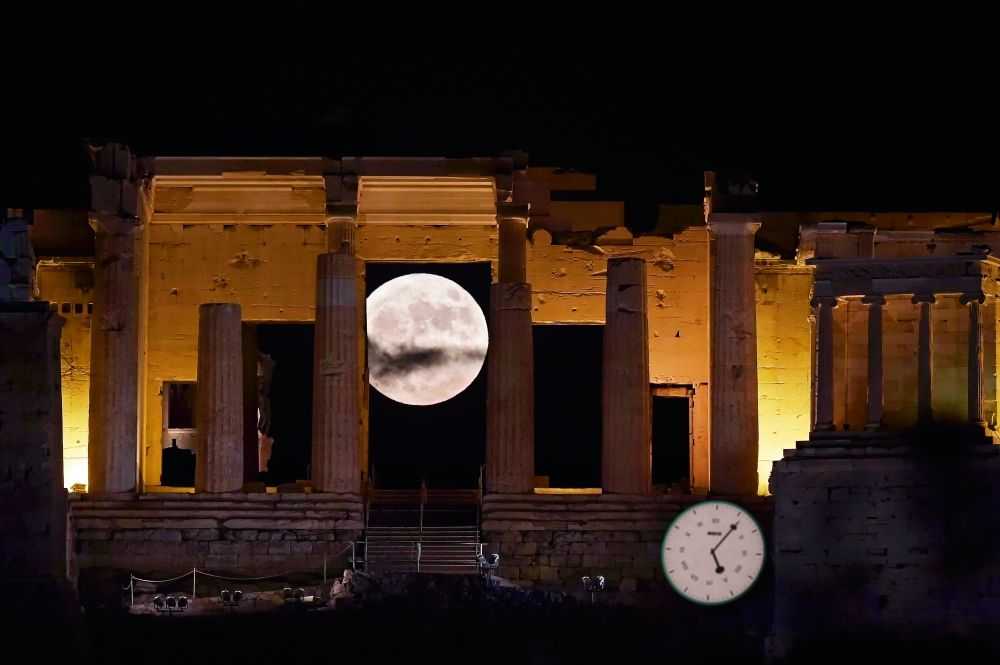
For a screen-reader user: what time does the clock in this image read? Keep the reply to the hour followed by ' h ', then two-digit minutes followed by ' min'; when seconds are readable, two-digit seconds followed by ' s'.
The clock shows 5 h 06 min
